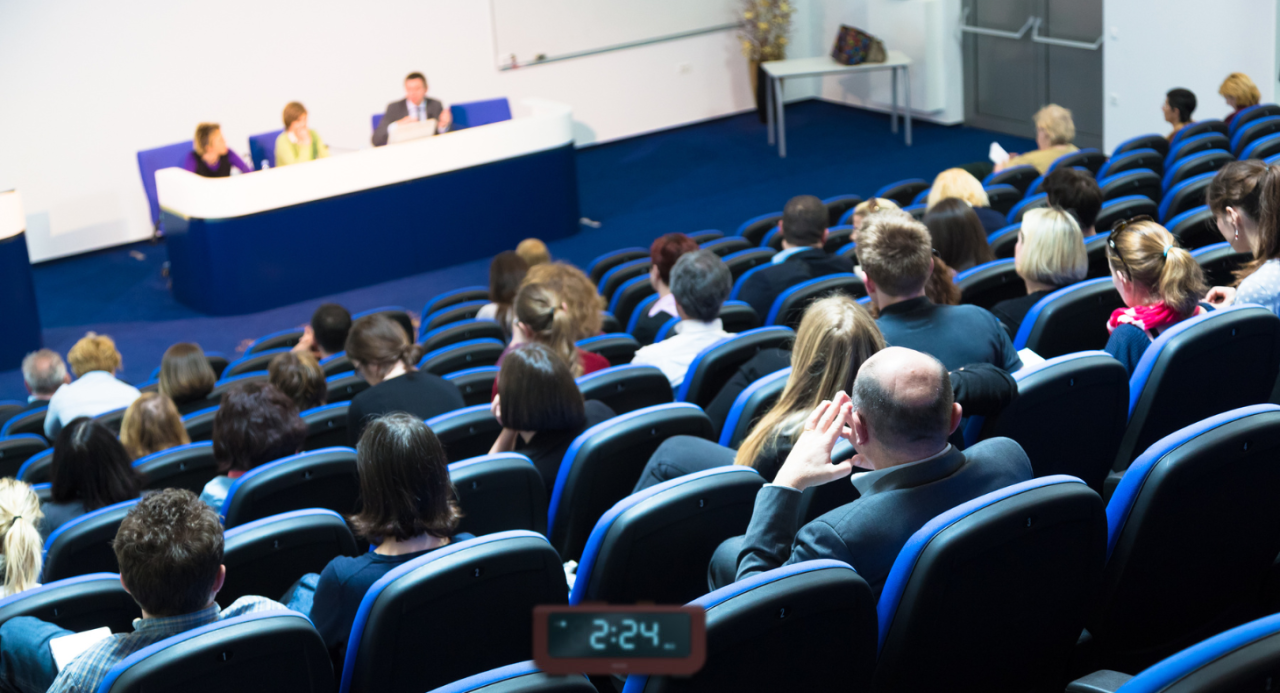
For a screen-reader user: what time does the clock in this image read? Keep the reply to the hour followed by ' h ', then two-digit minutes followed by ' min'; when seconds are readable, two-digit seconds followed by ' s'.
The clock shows 2 h 24 min
